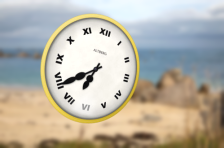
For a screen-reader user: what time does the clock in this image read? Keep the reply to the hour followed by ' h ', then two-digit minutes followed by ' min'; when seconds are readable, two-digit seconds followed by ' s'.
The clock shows 6 h 39 min
